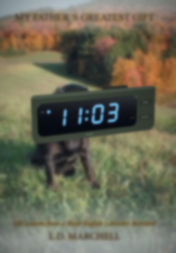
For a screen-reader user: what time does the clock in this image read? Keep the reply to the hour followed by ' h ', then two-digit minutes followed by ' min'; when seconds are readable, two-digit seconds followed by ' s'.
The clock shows 11 h 03 min
